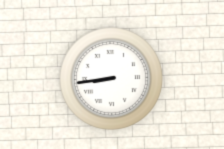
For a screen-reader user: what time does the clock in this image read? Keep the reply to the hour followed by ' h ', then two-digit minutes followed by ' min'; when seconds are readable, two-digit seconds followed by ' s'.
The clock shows 8 h 44 min
